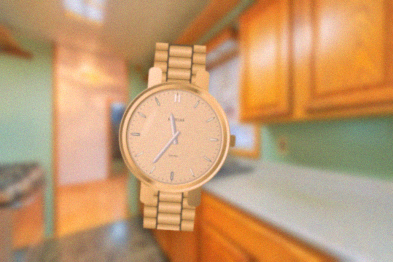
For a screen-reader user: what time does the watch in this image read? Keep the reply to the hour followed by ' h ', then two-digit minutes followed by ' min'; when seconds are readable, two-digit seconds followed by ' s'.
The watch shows 11 h 36 min
